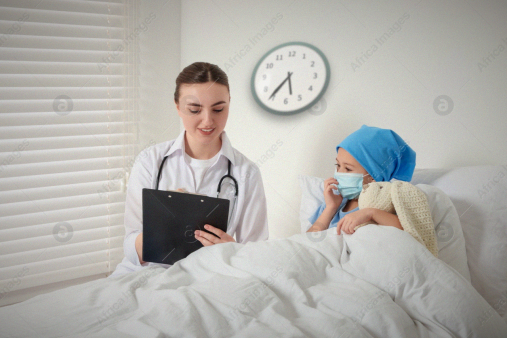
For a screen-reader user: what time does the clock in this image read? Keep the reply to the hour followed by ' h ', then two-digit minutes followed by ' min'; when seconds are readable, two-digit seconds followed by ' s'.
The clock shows 5 h 36 min
